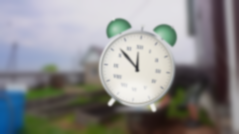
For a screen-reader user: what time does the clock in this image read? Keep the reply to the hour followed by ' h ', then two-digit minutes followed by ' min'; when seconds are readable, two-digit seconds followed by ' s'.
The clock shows 11 h 52 min
